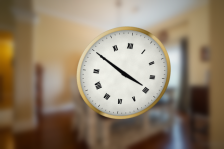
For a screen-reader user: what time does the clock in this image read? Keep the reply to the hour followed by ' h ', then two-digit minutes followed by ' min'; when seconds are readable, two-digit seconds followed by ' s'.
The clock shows 3 h 50 min
